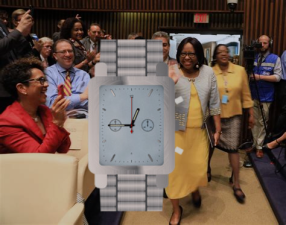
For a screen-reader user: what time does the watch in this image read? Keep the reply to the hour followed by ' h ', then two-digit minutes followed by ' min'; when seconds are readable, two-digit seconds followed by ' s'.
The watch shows 12 h 45 min
